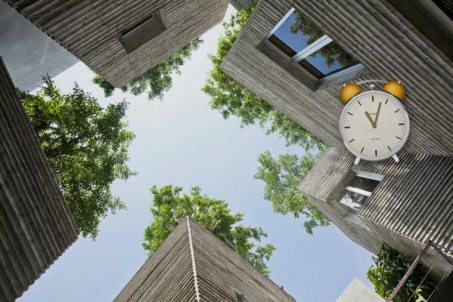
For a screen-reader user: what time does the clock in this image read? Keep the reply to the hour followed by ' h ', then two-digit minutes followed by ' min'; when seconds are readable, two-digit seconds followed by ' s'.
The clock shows 11 h 03 min
